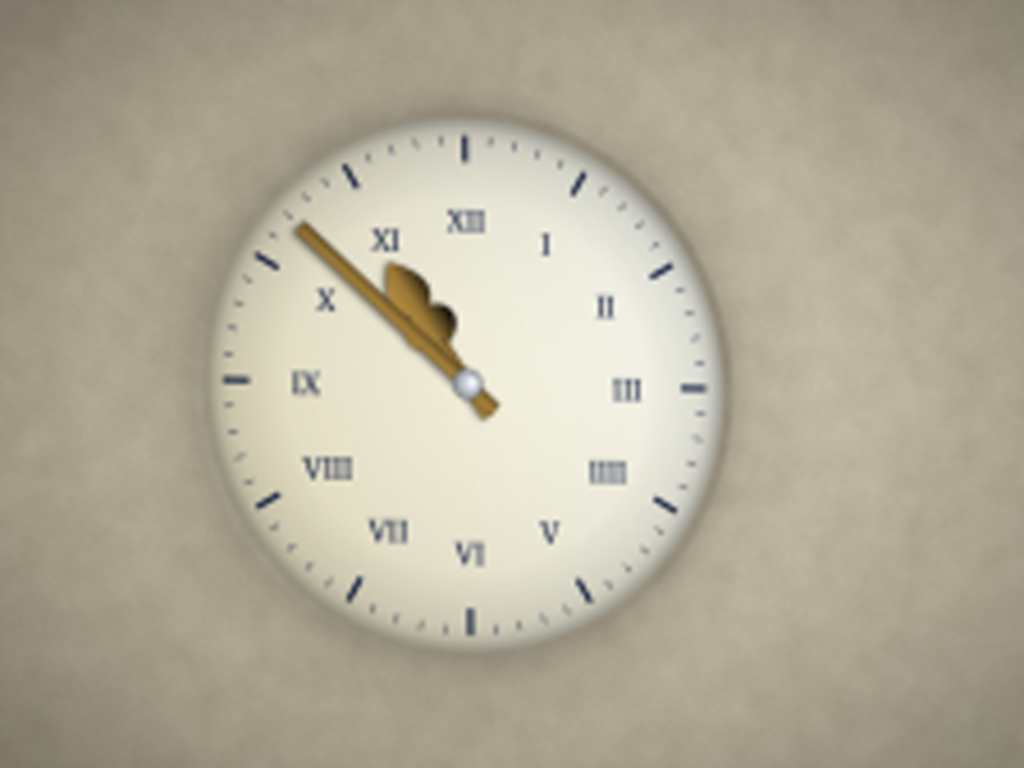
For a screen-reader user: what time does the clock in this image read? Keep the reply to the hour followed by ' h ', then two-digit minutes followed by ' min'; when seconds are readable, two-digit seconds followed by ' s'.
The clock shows 10 h 52 min
